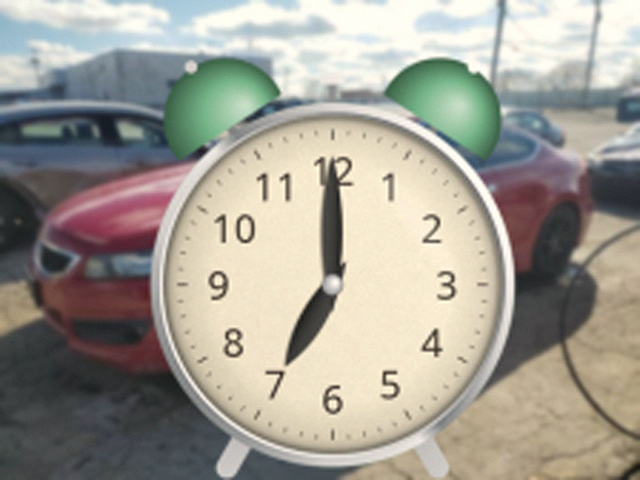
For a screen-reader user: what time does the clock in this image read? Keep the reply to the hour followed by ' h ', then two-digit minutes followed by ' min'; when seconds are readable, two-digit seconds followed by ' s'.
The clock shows 7 h 00 min
